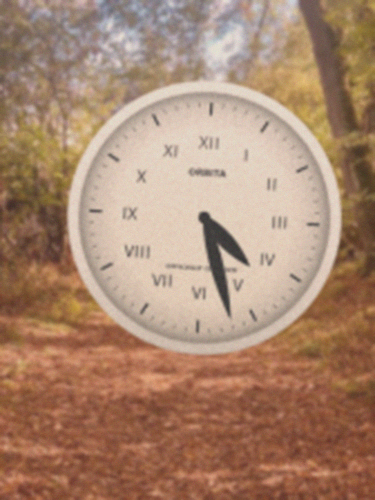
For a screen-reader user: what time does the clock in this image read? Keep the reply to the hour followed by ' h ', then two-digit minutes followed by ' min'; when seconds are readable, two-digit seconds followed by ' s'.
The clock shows 4 h 27 min
